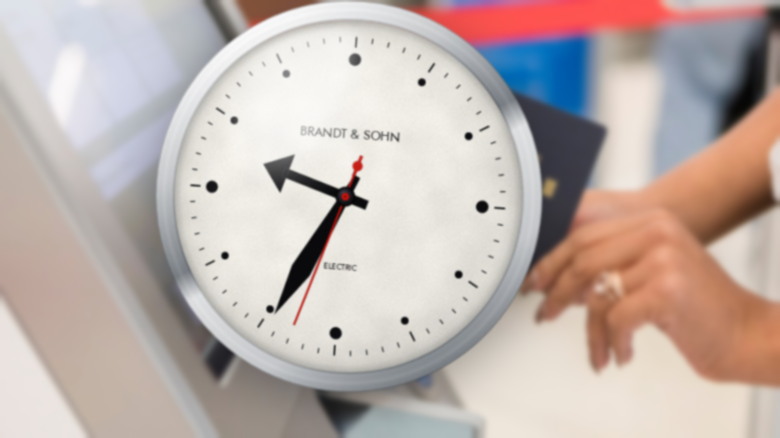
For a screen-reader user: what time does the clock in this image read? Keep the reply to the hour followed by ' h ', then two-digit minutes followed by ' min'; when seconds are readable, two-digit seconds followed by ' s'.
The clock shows 9 h 34 min 33 s
